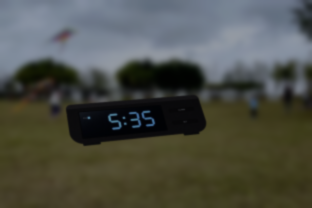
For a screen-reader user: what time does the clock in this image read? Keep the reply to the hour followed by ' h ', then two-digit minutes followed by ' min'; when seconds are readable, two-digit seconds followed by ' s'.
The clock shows 5 h 35 min
